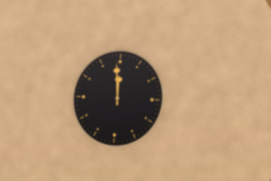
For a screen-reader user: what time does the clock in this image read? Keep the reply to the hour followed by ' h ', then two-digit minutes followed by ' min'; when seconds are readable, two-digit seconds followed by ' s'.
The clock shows 11 h 59 min
